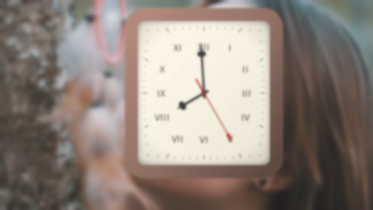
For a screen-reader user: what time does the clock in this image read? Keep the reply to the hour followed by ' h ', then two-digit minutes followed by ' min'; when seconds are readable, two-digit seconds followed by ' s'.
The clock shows 7 h 59 min 25 s
